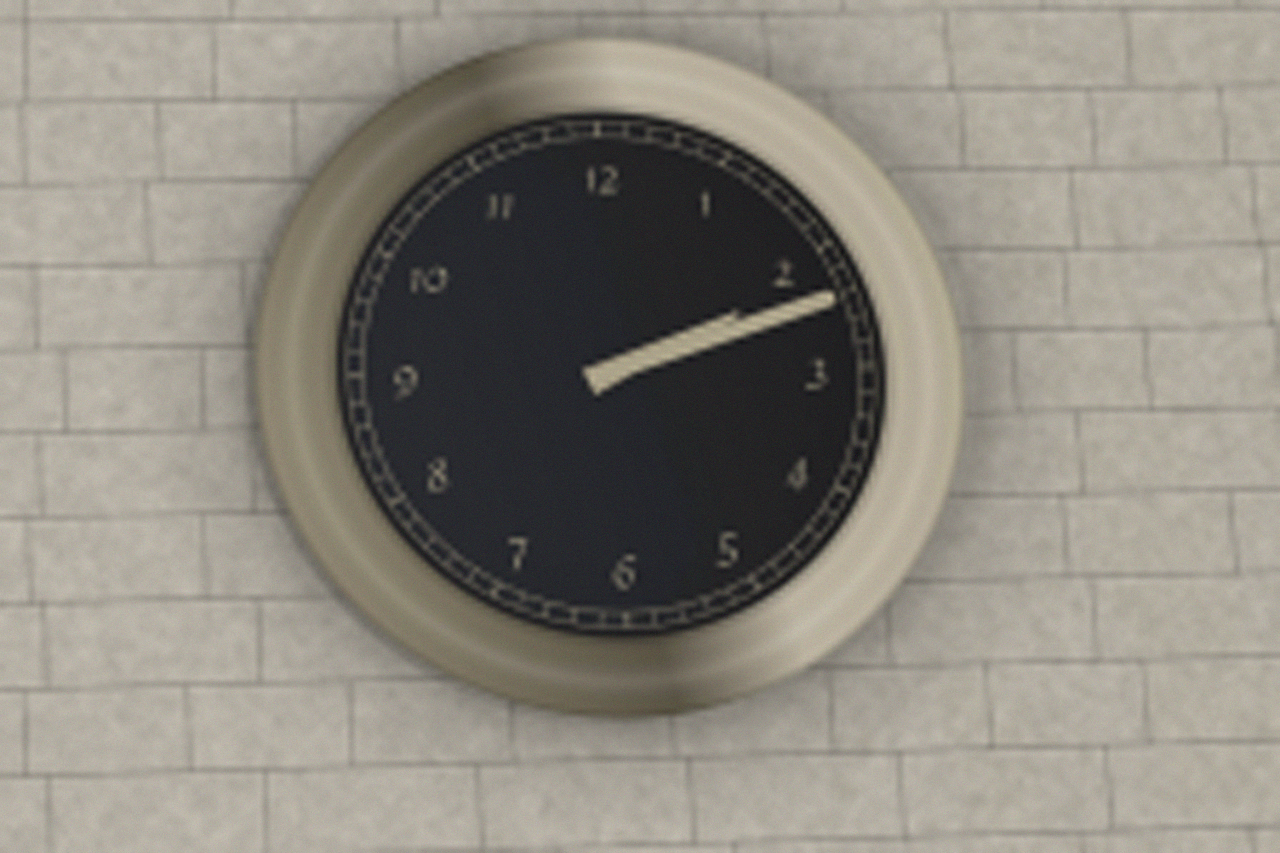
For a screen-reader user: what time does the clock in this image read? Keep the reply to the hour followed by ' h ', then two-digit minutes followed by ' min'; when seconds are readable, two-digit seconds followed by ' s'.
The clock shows 2 h 12 min
